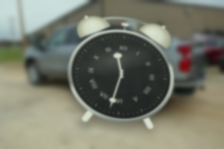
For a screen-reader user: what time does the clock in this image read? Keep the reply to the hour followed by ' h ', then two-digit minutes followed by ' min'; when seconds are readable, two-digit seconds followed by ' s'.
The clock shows 11 h 32 min
